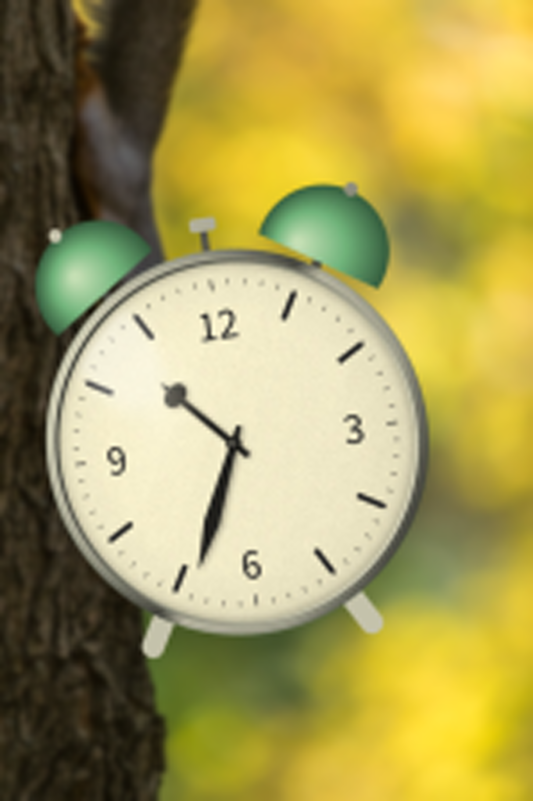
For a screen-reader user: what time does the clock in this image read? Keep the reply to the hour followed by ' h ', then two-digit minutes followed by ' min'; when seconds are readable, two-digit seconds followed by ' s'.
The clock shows 10 h 34 min
